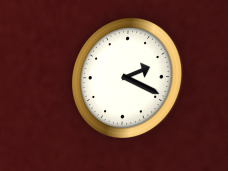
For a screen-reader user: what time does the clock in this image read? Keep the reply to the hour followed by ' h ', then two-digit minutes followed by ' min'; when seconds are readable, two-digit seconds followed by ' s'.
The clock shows 2 h 19 min
